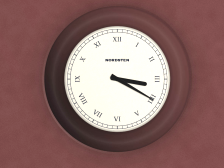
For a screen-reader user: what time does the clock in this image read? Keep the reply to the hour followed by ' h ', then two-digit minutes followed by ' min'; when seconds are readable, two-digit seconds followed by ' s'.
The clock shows 3 h 20 min
